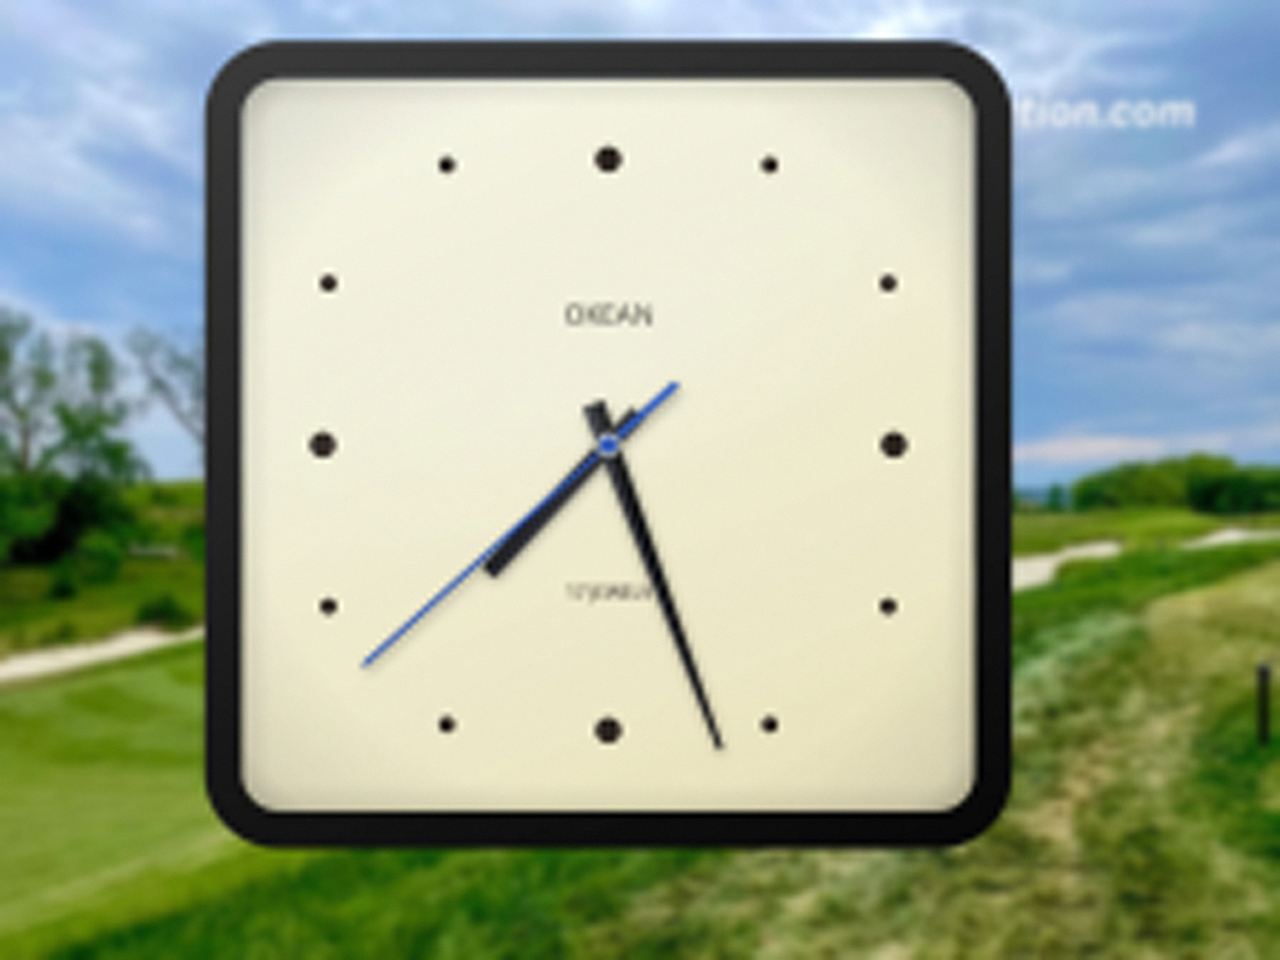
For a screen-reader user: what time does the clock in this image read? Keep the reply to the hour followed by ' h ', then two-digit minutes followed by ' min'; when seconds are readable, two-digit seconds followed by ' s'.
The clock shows 7 h 26 min 38 s
